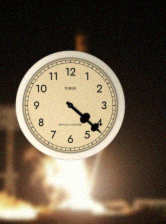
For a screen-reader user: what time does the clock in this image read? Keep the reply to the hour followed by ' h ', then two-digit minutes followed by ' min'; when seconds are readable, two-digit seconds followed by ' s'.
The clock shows 4 h 22 min
